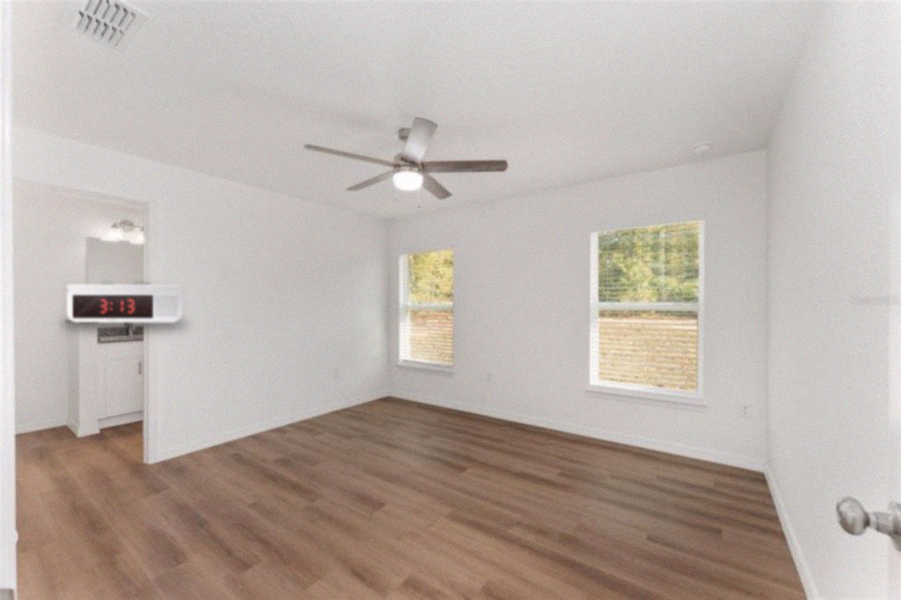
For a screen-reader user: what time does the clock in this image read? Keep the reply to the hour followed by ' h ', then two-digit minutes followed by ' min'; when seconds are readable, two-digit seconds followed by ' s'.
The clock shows 3 h 13 min
